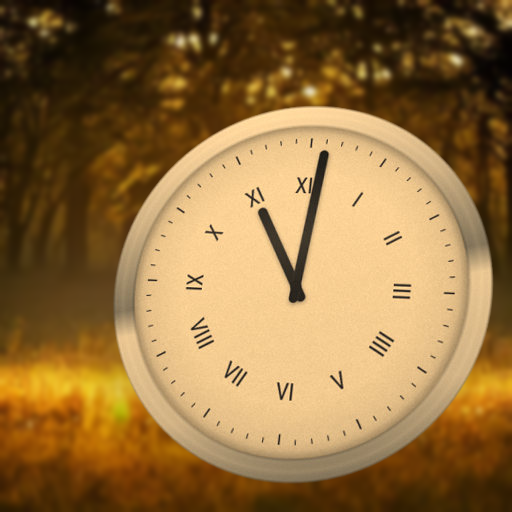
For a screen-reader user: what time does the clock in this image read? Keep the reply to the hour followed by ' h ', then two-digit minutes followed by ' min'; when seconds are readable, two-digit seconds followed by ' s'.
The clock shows 11 h 01 min
